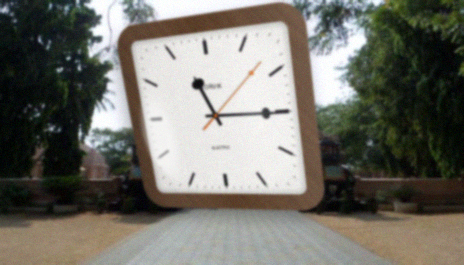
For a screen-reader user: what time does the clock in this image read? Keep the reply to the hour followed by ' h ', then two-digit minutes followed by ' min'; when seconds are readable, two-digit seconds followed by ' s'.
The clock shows 11 h 15 min 08 s
